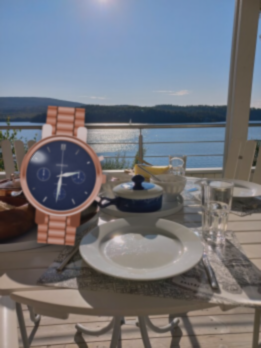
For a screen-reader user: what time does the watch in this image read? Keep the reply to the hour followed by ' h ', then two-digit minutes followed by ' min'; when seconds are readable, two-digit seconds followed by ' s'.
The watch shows 2 h 31 min
